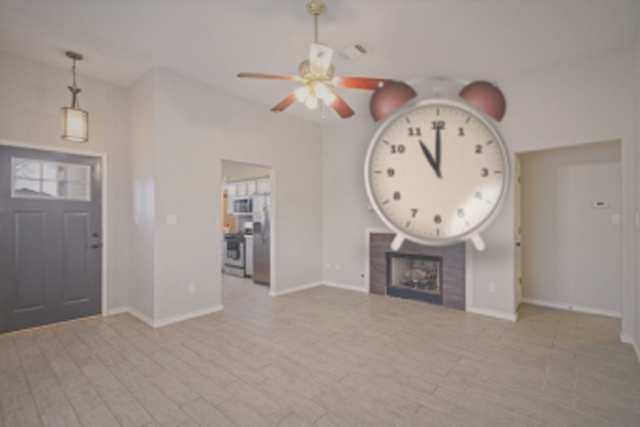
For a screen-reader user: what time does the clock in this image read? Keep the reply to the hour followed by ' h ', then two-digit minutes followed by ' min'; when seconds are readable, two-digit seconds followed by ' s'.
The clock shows 11 h 00 min
